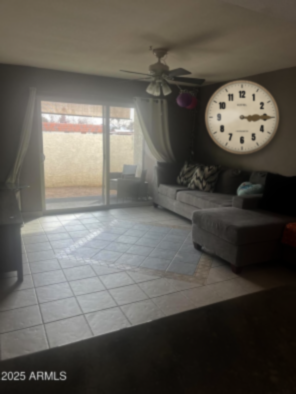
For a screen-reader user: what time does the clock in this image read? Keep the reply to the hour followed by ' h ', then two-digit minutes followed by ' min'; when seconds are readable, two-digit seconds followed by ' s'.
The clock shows 3 h 15 min
